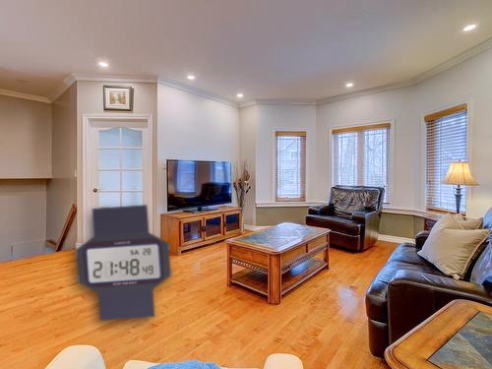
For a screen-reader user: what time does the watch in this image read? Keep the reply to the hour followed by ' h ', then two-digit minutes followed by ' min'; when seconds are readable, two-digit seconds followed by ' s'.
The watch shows 21 h 48 min
